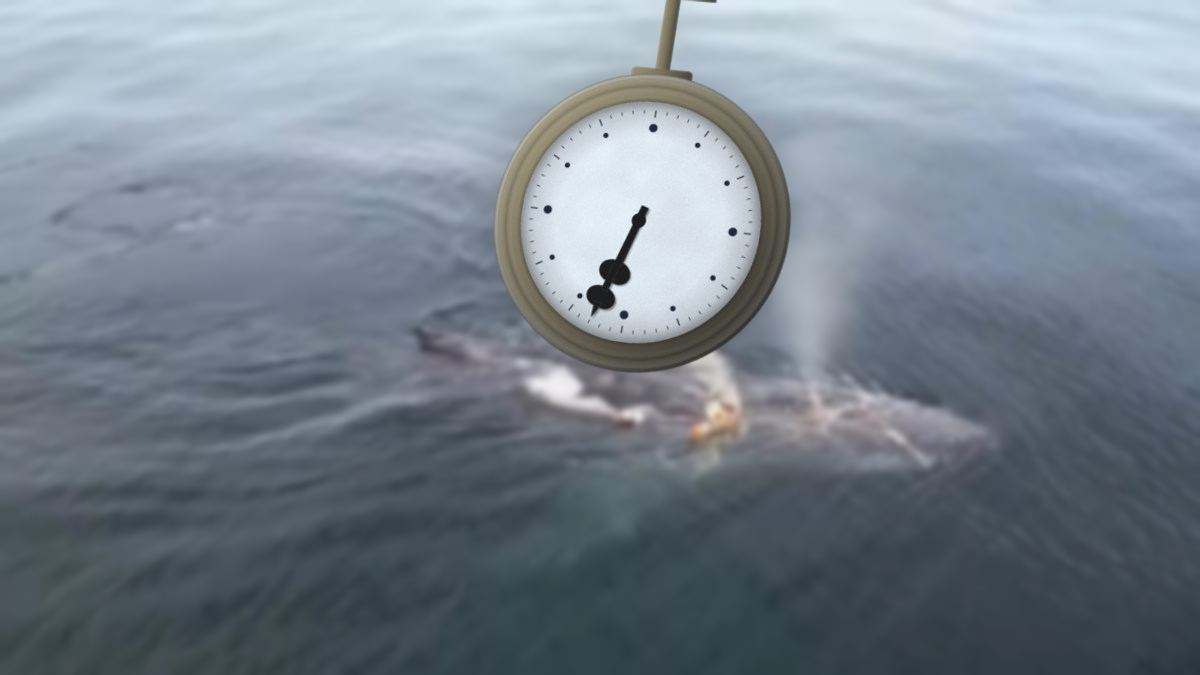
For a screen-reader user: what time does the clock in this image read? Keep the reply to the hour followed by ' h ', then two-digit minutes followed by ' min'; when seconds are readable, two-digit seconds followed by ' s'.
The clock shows 6 h 33 min
